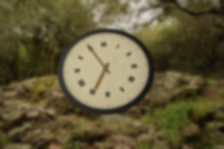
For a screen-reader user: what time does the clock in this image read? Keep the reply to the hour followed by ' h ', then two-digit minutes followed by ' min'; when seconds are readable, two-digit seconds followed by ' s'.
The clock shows 6 h 55 min
